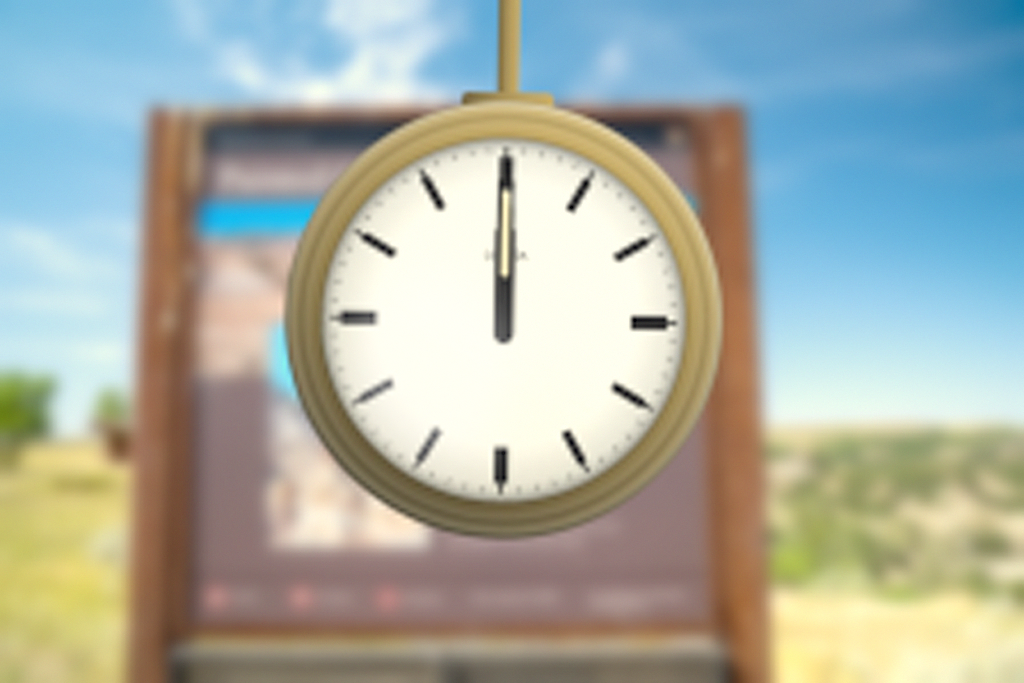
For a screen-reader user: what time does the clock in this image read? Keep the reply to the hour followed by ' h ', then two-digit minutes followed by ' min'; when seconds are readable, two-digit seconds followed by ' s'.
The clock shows 12 h 00 min
